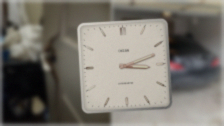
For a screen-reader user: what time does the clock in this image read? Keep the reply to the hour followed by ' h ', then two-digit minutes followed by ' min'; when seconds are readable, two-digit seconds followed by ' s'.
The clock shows 3 h 12 min
